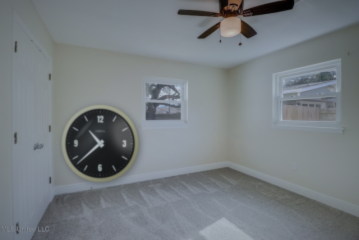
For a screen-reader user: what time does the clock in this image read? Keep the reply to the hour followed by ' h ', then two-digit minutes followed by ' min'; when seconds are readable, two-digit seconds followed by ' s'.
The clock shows 10 h 38 min
